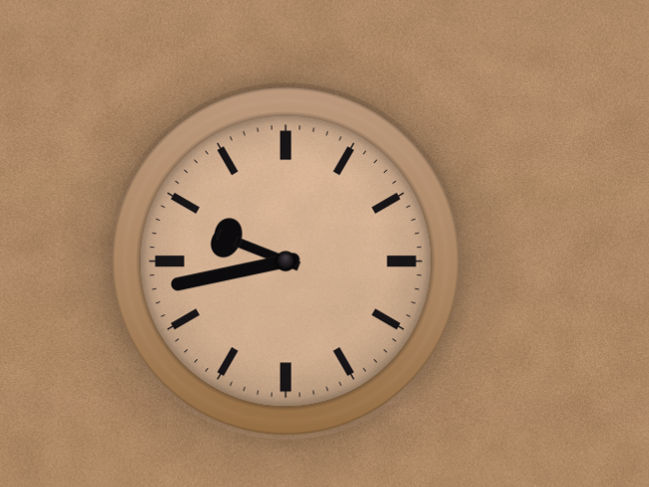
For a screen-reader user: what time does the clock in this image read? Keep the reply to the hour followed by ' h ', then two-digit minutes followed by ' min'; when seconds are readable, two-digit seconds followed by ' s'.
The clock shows 9 h 43 min
